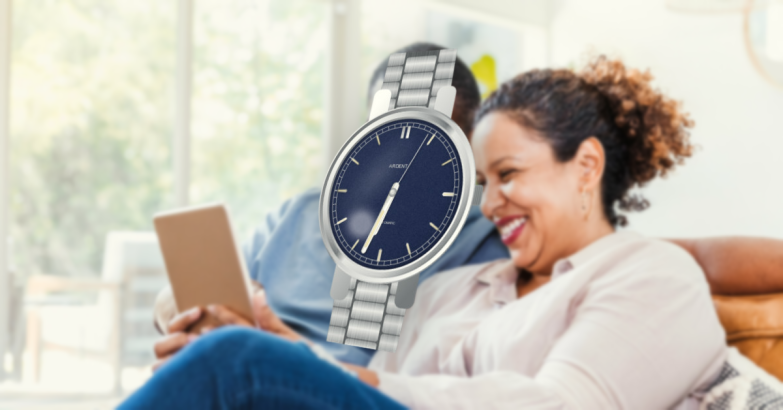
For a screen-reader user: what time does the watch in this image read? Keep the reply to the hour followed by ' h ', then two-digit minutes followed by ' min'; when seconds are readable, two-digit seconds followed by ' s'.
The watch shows 6 h 33 min 04 s
